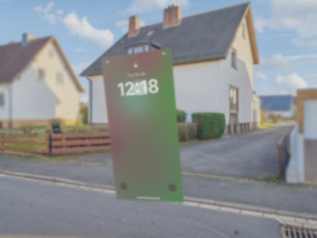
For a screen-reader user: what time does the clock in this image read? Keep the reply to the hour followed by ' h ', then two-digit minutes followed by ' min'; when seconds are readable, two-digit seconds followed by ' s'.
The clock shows 12 h 18 min
